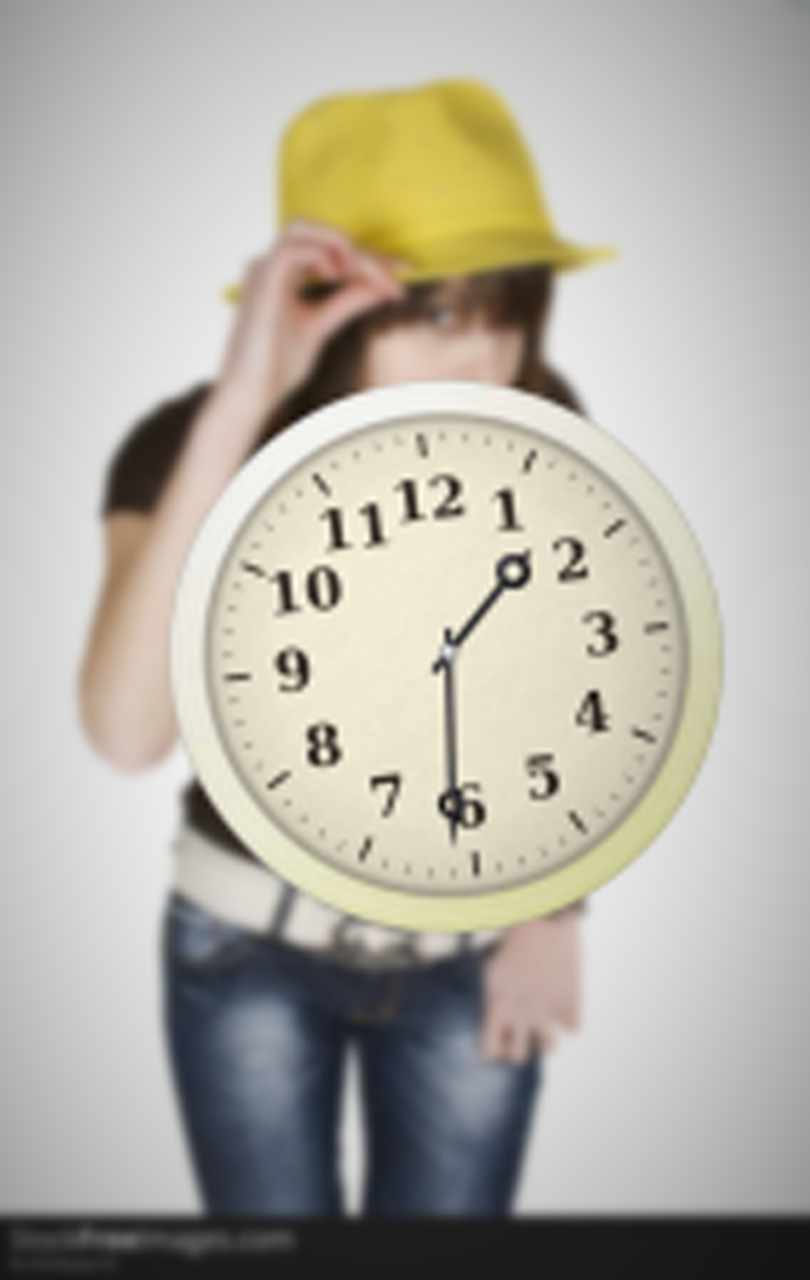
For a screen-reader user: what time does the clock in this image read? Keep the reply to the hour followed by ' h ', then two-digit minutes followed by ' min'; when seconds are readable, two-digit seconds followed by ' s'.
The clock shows 1 h 31 min
